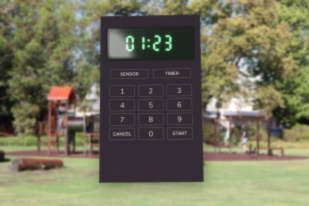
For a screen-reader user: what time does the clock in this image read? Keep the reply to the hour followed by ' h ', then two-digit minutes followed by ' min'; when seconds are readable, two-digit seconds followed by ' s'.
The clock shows 1 h 23 min
